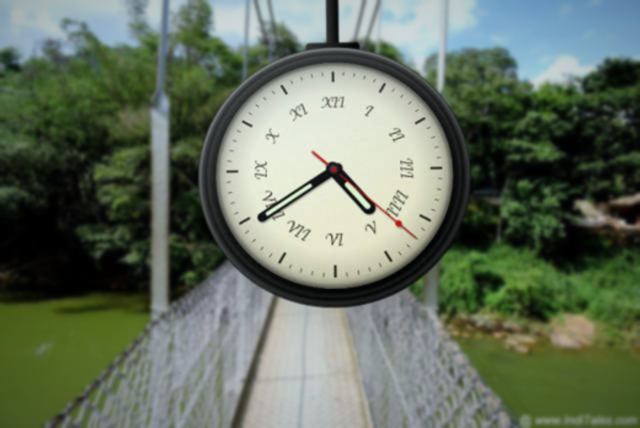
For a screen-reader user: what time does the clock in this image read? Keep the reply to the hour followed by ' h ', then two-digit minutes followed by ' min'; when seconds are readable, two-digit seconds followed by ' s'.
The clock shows 4 h 39 min 22 s
